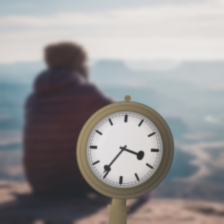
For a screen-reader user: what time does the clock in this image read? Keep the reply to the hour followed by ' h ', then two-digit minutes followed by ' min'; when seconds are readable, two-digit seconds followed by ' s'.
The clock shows 3 h 36 min
